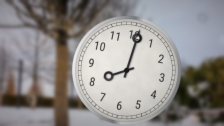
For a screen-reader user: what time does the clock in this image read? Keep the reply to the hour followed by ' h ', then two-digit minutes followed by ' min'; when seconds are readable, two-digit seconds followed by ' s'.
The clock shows 8 h 01 min
